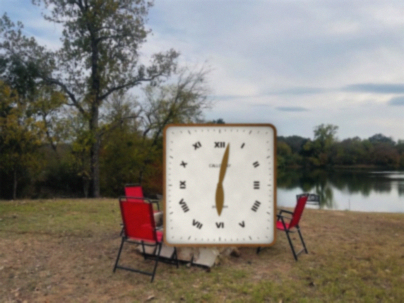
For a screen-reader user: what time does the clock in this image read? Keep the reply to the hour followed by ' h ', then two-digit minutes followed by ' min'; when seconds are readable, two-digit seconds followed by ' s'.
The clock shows 6 h 02 min
